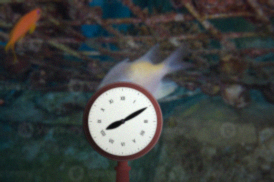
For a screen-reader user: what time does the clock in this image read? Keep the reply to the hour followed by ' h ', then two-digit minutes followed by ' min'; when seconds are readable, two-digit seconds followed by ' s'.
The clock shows 8 h 10 min
